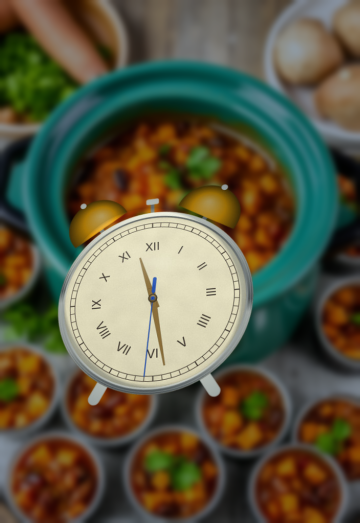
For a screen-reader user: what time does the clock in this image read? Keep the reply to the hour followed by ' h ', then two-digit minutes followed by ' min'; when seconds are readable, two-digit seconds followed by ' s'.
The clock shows 11 h 28 min 31 s
